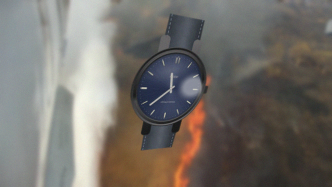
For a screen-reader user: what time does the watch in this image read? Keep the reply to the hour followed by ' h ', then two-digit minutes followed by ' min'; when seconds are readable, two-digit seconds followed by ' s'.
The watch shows 11 h 38 min
